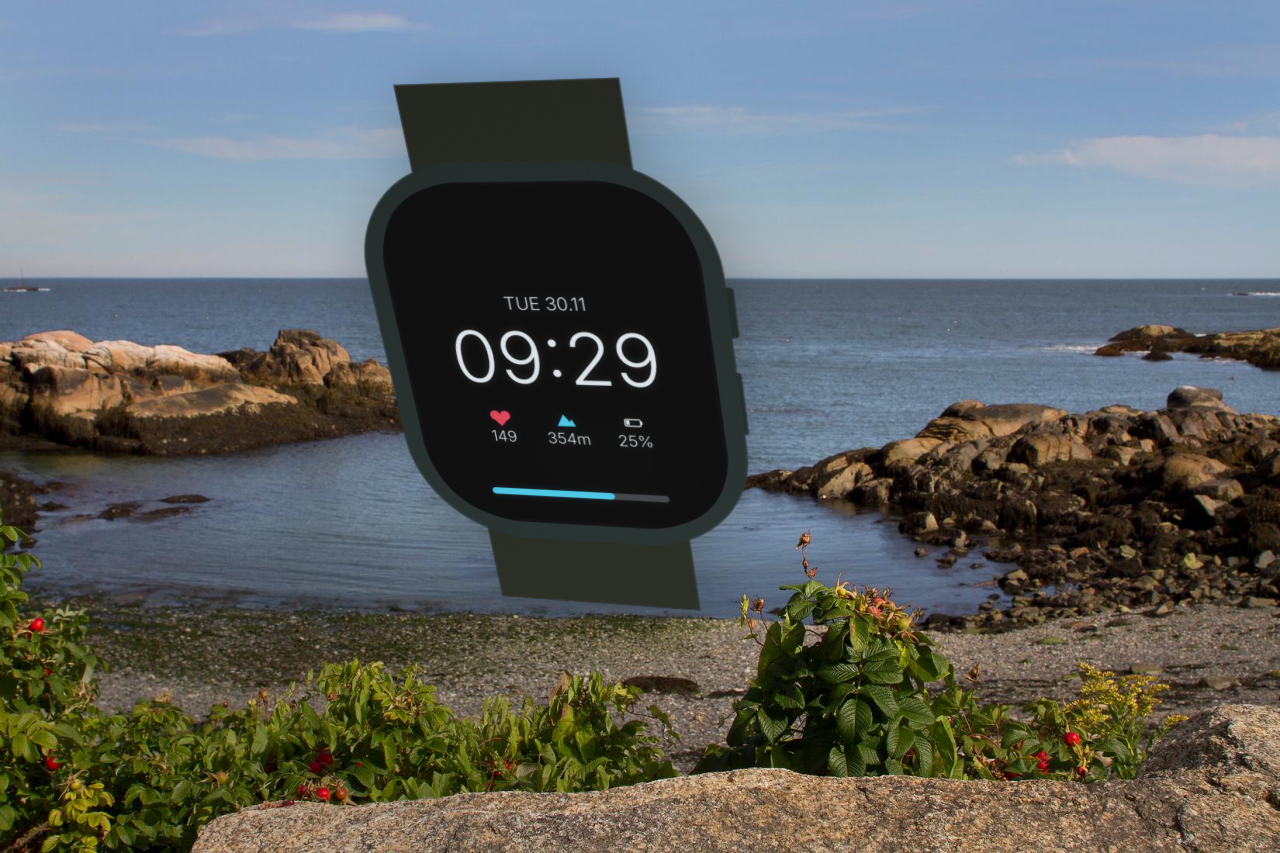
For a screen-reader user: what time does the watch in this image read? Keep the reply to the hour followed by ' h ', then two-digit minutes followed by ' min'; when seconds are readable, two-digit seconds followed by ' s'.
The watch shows 9 h 29 min
